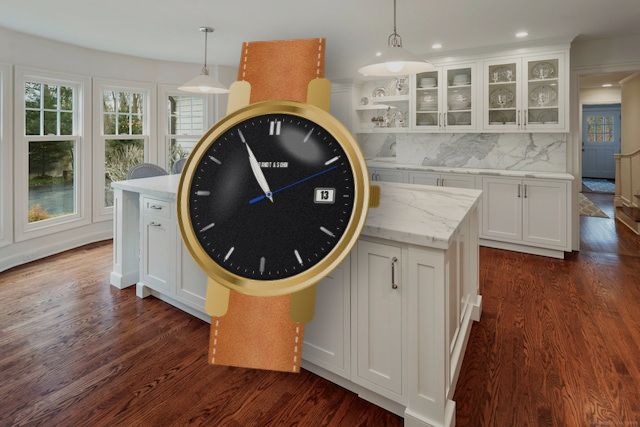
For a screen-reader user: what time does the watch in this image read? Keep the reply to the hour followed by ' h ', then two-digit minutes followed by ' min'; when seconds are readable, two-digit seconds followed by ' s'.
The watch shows 10 h 55 min 11 s
